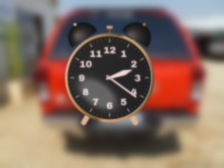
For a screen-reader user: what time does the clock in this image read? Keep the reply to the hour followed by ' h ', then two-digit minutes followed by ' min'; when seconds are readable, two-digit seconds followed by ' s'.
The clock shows 2 h 21 min
